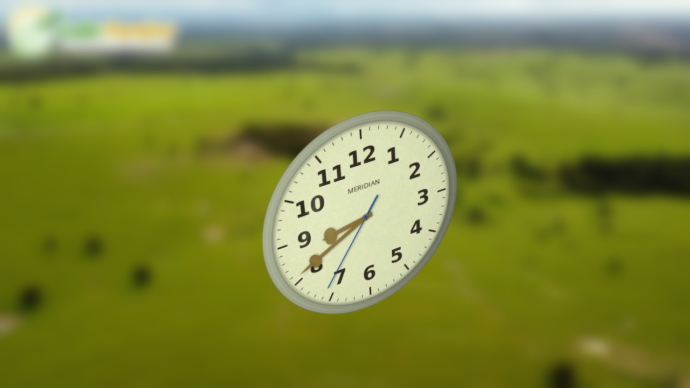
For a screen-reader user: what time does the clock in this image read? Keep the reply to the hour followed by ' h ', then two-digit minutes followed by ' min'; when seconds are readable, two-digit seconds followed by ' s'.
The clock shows 8 h 40 min 36 s
